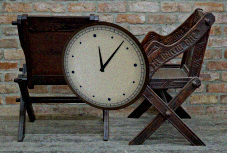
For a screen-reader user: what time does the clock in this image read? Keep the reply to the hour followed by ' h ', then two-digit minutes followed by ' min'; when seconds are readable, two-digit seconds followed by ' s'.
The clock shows 12 h 08 min
